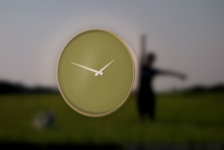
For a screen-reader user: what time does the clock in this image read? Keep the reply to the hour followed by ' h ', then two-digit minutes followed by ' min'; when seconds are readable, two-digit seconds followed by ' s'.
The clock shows 1 h 48 min
